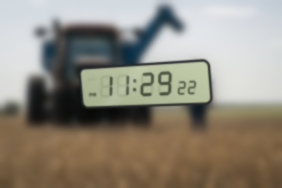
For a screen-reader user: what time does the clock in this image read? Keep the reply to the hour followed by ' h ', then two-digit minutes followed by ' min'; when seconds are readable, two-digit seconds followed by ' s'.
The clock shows 11 h 29 min 22 s
